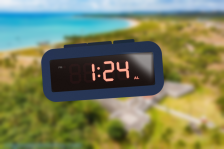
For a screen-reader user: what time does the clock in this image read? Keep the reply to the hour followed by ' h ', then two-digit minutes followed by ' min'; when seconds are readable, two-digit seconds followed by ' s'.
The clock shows 1 h 24 min
